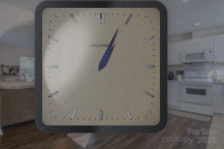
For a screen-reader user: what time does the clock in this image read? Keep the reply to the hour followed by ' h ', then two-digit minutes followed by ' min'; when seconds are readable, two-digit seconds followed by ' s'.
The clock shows 1 h 04 min
